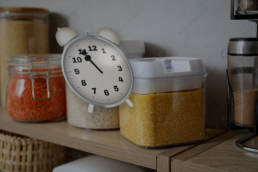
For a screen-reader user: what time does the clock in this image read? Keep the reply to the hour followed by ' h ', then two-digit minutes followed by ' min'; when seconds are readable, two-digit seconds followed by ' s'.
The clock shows 10 h 55 min
